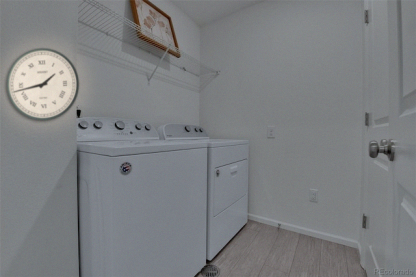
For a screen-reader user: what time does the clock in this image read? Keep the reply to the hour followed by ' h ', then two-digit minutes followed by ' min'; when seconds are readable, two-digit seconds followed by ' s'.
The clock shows 1 h 43 min
